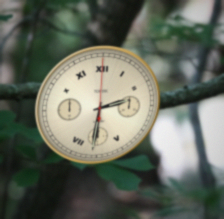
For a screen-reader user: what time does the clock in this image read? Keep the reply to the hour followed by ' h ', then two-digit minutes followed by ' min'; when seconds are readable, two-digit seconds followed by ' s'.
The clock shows 2 h 31 min
